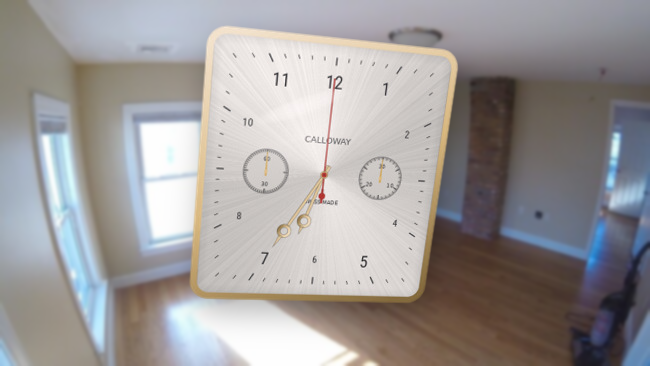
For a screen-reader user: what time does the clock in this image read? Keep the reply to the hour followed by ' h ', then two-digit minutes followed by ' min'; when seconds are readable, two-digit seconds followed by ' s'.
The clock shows 6 h 35 min
